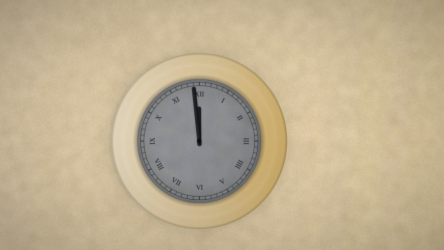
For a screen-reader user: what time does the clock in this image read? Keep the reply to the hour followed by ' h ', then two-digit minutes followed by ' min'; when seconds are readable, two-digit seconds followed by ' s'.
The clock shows 11 h 59 min
